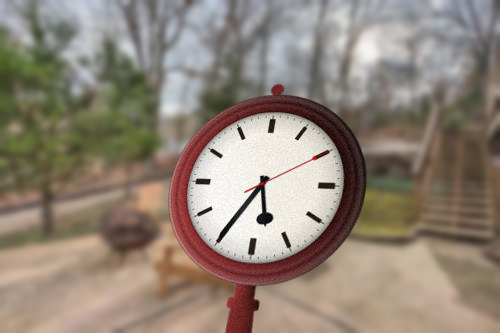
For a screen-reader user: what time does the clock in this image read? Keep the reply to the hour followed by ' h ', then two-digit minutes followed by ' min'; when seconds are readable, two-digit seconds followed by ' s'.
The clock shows 5 h 35 min 10 s
